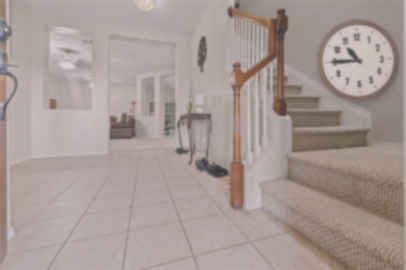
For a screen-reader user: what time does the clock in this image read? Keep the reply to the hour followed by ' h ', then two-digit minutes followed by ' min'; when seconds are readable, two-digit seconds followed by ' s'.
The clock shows 10 h 45 min
